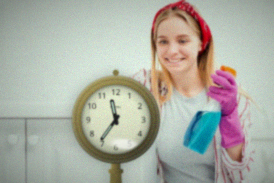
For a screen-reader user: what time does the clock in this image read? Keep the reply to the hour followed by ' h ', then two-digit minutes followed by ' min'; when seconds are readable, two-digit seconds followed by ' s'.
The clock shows 11 h 36 min
